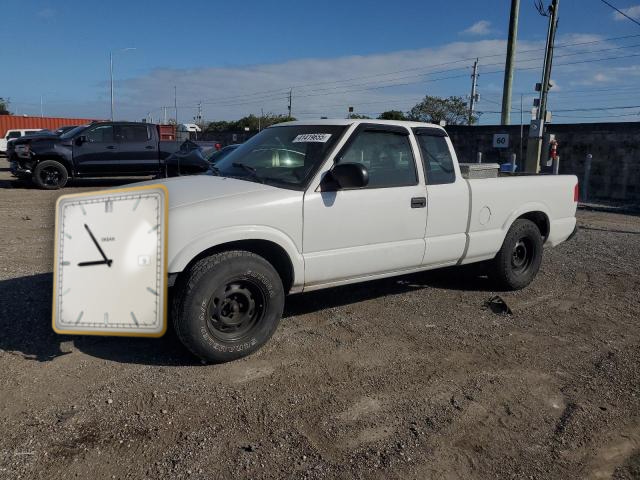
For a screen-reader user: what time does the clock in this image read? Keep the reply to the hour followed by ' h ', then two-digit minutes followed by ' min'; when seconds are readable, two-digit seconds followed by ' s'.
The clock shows 8 h 54 min
